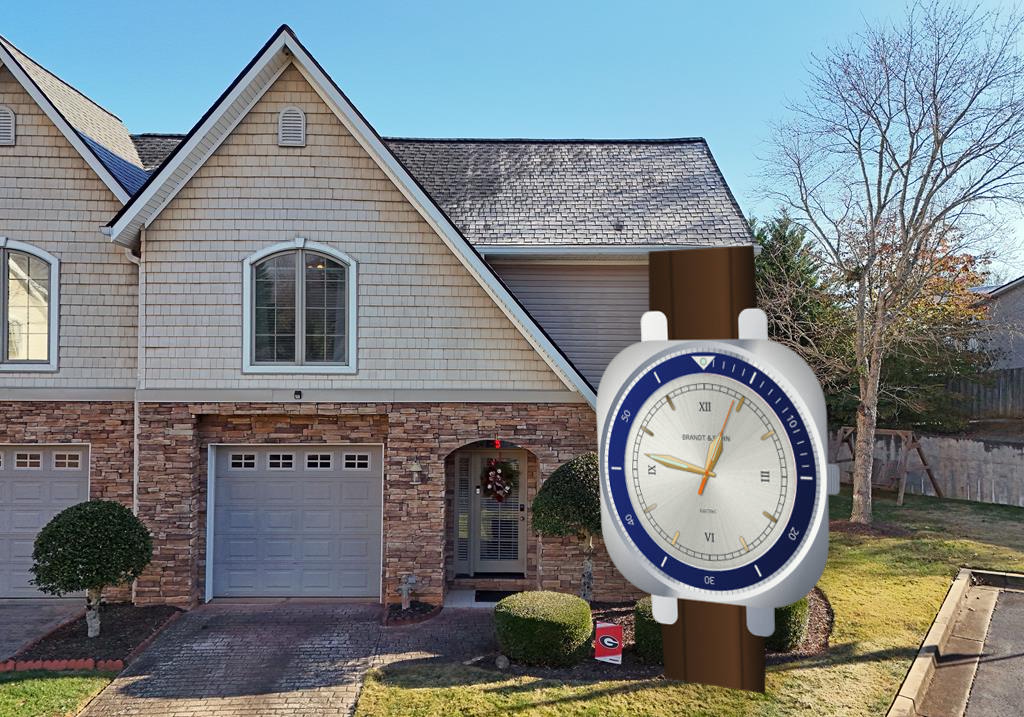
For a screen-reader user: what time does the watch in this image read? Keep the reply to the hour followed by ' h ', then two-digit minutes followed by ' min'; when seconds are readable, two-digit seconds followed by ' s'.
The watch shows 12 h 47 min 04 s
